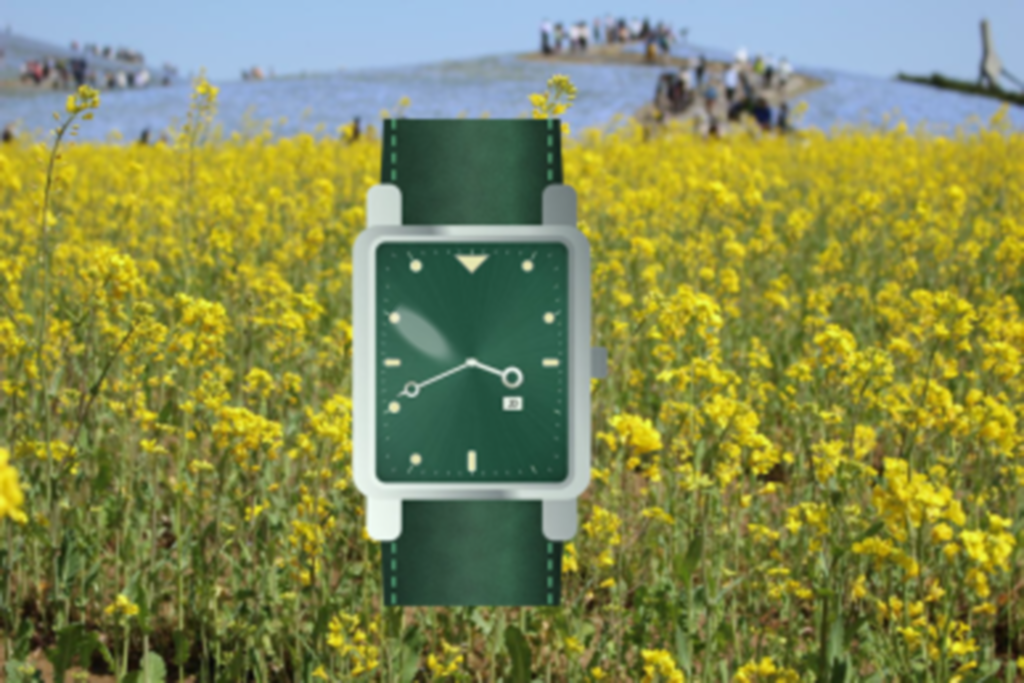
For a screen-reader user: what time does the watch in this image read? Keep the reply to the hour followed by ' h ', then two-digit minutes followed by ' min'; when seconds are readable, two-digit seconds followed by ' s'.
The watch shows 3 h 41 min
